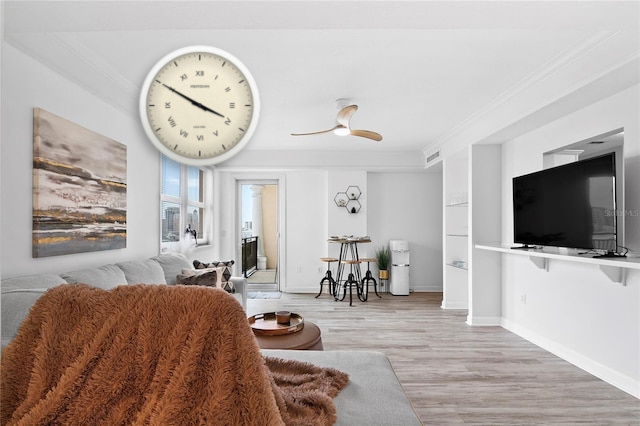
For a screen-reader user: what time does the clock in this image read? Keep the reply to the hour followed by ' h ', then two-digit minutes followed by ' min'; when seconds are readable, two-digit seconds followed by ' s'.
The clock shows 3 h 50 min
